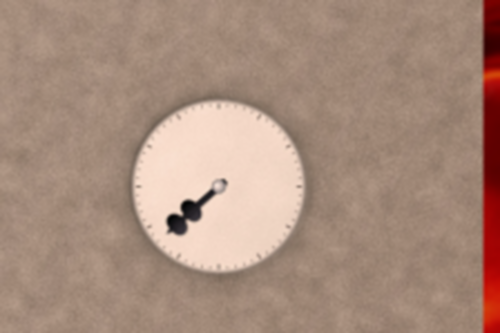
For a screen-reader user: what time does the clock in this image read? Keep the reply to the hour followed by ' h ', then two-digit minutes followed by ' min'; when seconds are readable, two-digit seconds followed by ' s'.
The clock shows 7 h 38 min
